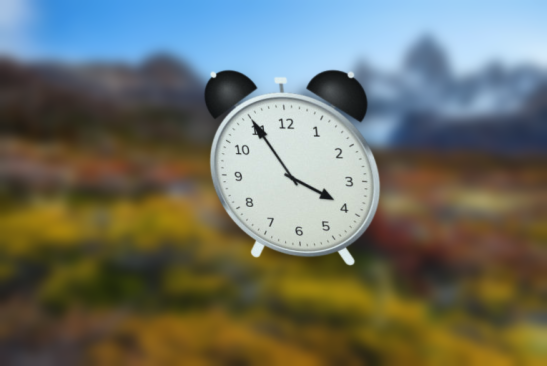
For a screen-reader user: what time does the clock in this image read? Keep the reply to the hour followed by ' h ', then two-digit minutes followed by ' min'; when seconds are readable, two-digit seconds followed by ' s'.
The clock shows 3 h 55 min
